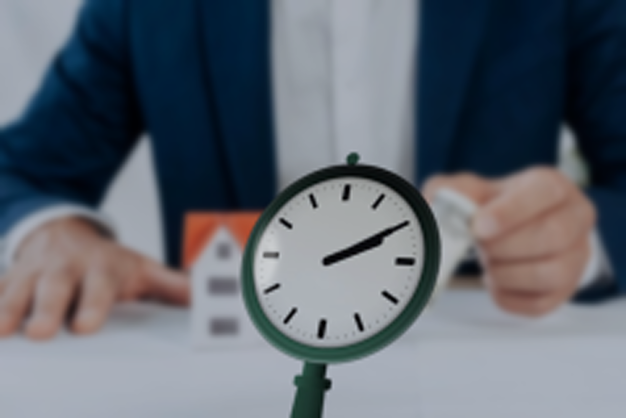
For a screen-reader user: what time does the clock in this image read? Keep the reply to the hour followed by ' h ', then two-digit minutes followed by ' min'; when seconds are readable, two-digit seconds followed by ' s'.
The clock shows 2 h 10 min
